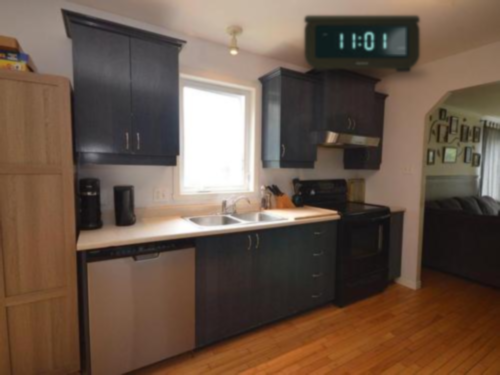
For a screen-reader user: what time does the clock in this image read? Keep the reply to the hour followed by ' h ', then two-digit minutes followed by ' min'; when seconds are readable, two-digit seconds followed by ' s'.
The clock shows 11 h 01 min
